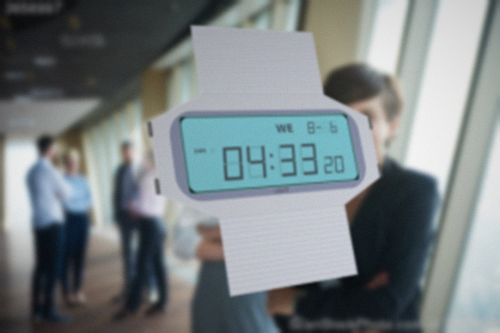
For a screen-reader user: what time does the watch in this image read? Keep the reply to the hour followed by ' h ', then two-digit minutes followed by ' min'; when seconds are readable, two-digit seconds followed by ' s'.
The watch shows 4 h 33 min 20 s
